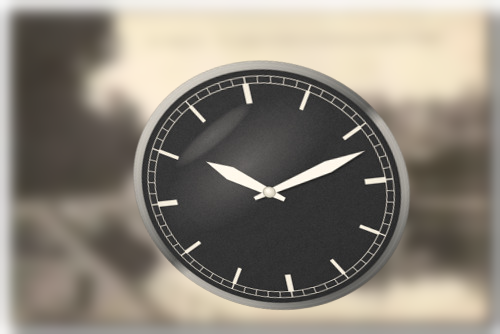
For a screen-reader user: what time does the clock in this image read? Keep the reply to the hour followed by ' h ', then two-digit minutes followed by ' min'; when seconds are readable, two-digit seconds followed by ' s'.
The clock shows 10 h 12 min
